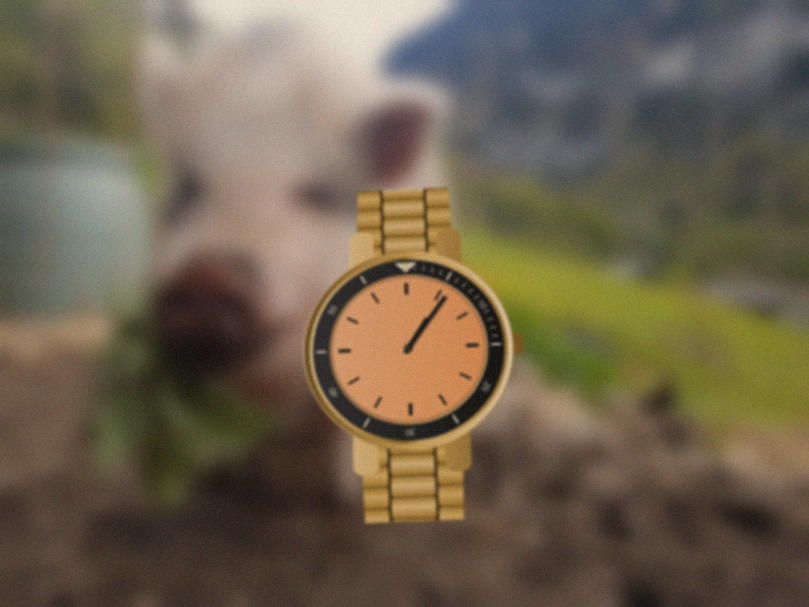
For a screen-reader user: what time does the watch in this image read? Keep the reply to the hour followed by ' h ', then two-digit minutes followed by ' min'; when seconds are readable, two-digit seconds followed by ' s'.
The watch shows 1 h 06 min
